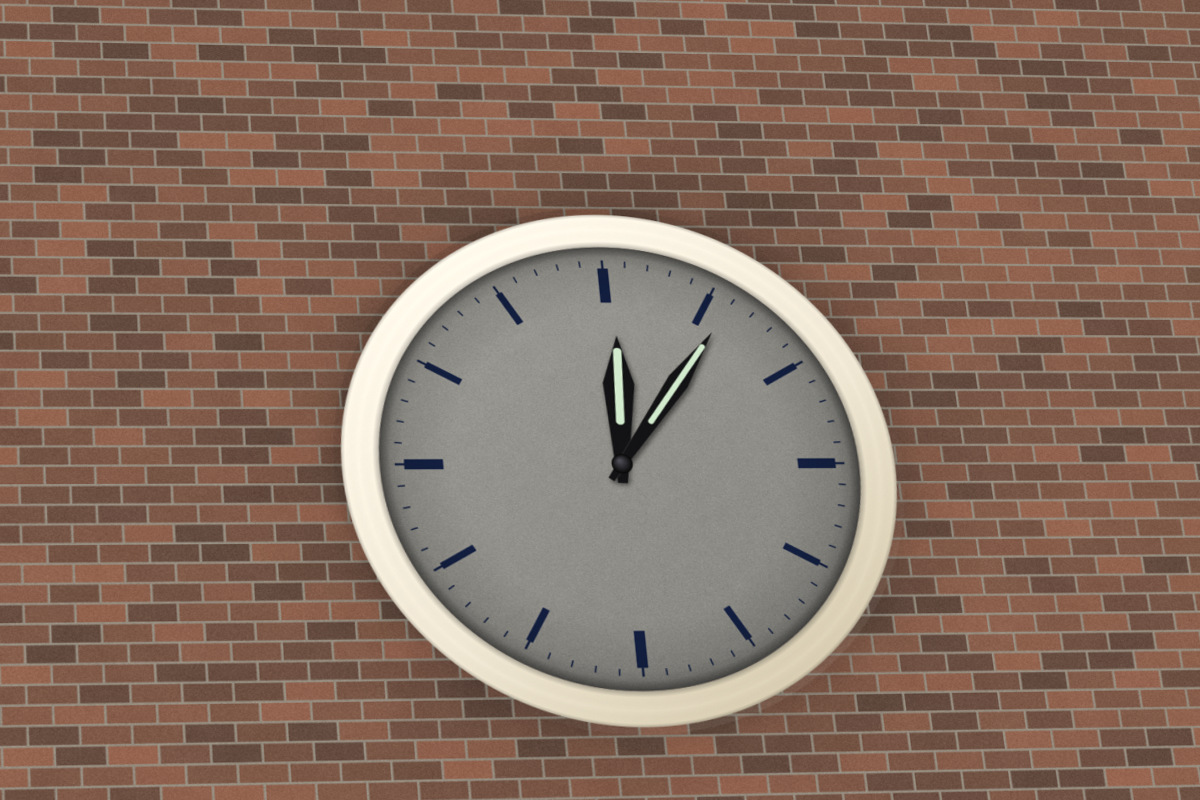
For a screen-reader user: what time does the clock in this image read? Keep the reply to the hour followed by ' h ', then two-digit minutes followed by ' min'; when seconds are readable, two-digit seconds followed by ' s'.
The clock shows 12 h 06 min
